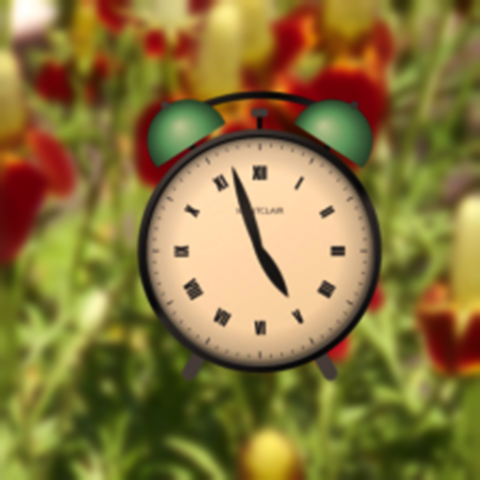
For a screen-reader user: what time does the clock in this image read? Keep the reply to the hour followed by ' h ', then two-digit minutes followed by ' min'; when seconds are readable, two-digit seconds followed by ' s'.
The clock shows 4 h 57 min
